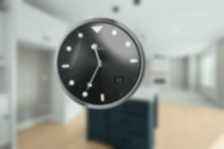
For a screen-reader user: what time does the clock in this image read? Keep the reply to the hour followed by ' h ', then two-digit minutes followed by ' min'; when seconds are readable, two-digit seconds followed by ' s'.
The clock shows 11 h 35 min
